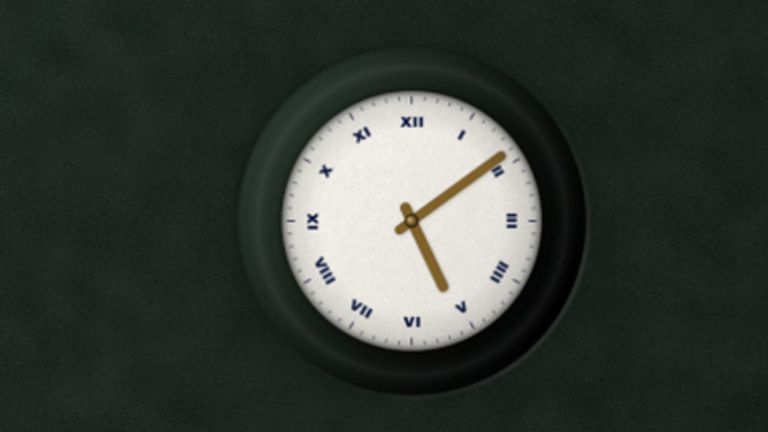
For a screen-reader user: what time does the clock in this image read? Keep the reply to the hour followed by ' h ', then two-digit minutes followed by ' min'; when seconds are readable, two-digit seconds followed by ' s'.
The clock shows 5 h 09 min
